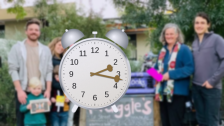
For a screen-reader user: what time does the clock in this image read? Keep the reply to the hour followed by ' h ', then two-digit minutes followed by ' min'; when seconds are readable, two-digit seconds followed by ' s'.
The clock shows 2 h 17 min
